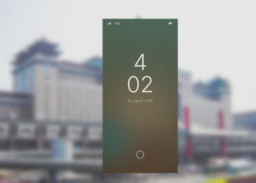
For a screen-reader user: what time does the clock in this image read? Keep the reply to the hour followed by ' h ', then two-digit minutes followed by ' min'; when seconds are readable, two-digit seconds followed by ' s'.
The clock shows 4 h 02 min
